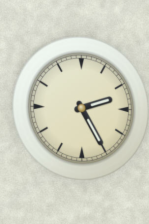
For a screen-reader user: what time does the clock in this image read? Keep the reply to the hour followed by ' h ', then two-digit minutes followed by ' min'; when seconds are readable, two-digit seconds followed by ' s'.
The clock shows 2 h 25 min
